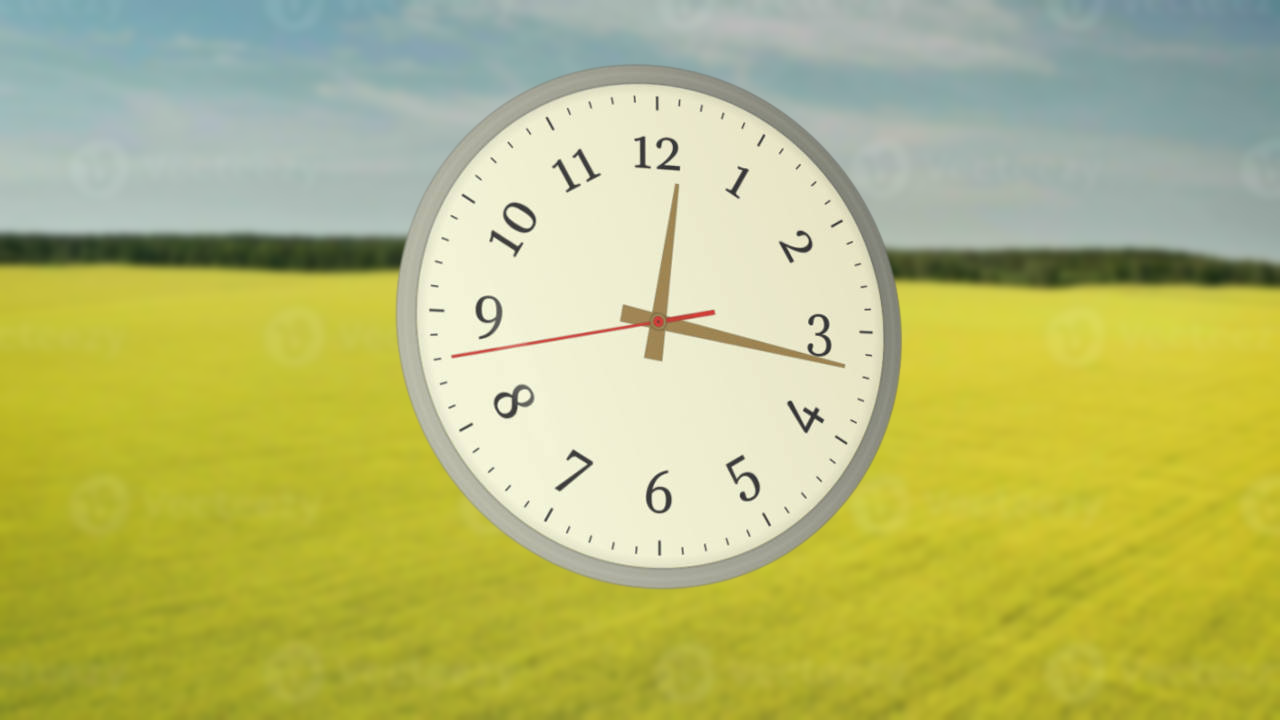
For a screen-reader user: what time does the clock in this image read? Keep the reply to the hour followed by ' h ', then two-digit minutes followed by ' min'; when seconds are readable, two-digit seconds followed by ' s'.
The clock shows 12 h 16 min 43 s
